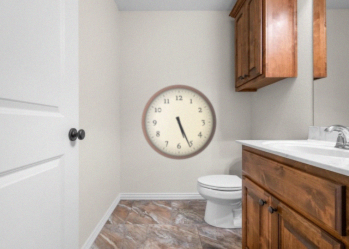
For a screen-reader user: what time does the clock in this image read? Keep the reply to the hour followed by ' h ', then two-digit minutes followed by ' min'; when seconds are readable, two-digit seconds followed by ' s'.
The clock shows 5 h 26 min
